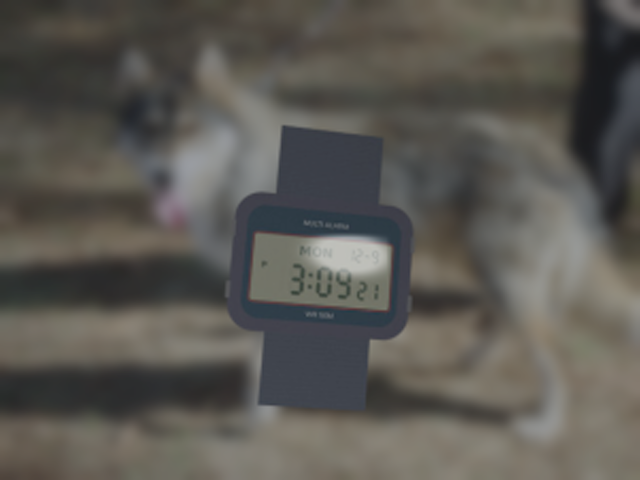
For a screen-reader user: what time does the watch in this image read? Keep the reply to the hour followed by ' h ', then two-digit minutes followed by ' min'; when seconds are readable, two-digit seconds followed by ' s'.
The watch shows 3 h 09 min 21 s
